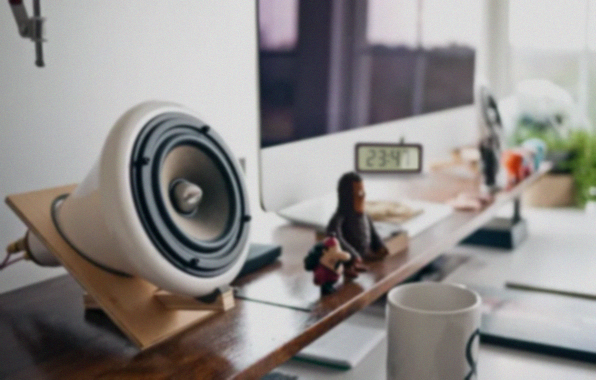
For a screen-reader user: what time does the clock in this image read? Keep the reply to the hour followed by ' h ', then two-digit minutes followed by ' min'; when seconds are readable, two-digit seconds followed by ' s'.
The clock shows 23 h 47 min
